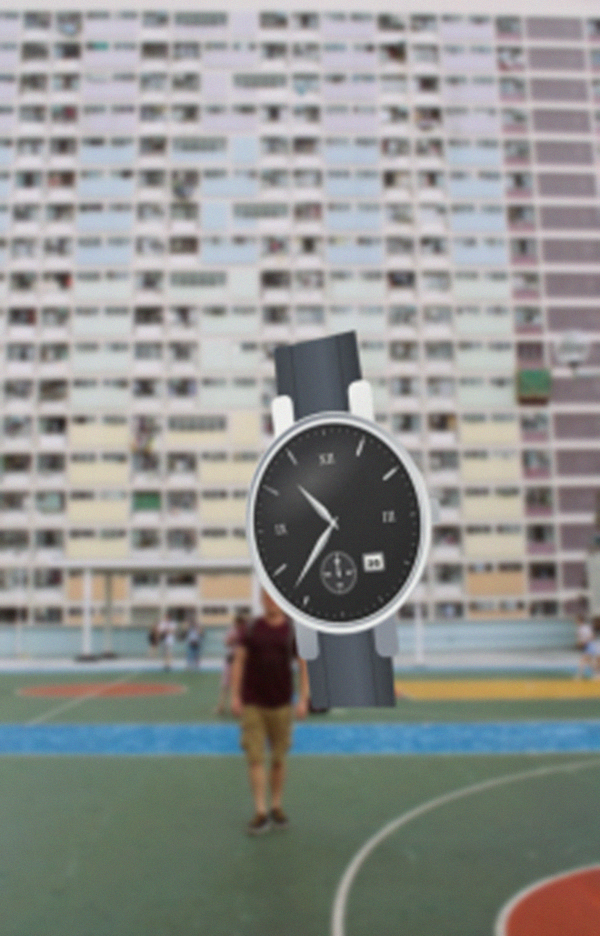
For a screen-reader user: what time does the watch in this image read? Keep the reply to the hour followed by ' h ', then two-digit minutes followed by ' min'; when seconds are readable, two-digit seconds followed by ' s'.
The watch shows 10 h 37 min
